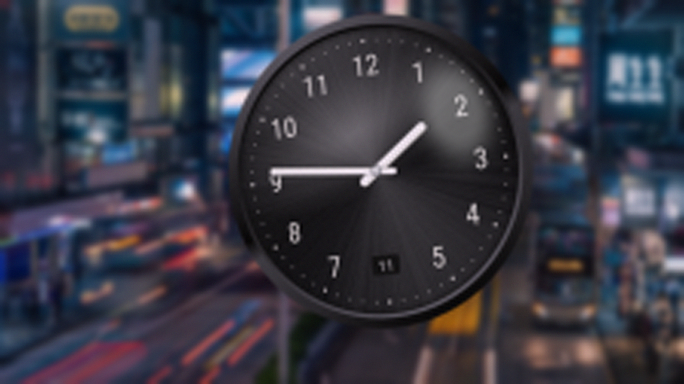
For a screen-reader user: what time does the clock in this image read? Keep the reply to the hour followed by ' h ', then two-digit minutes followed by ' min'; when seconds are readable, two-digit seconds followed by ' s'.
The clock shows 1 h 46 min
